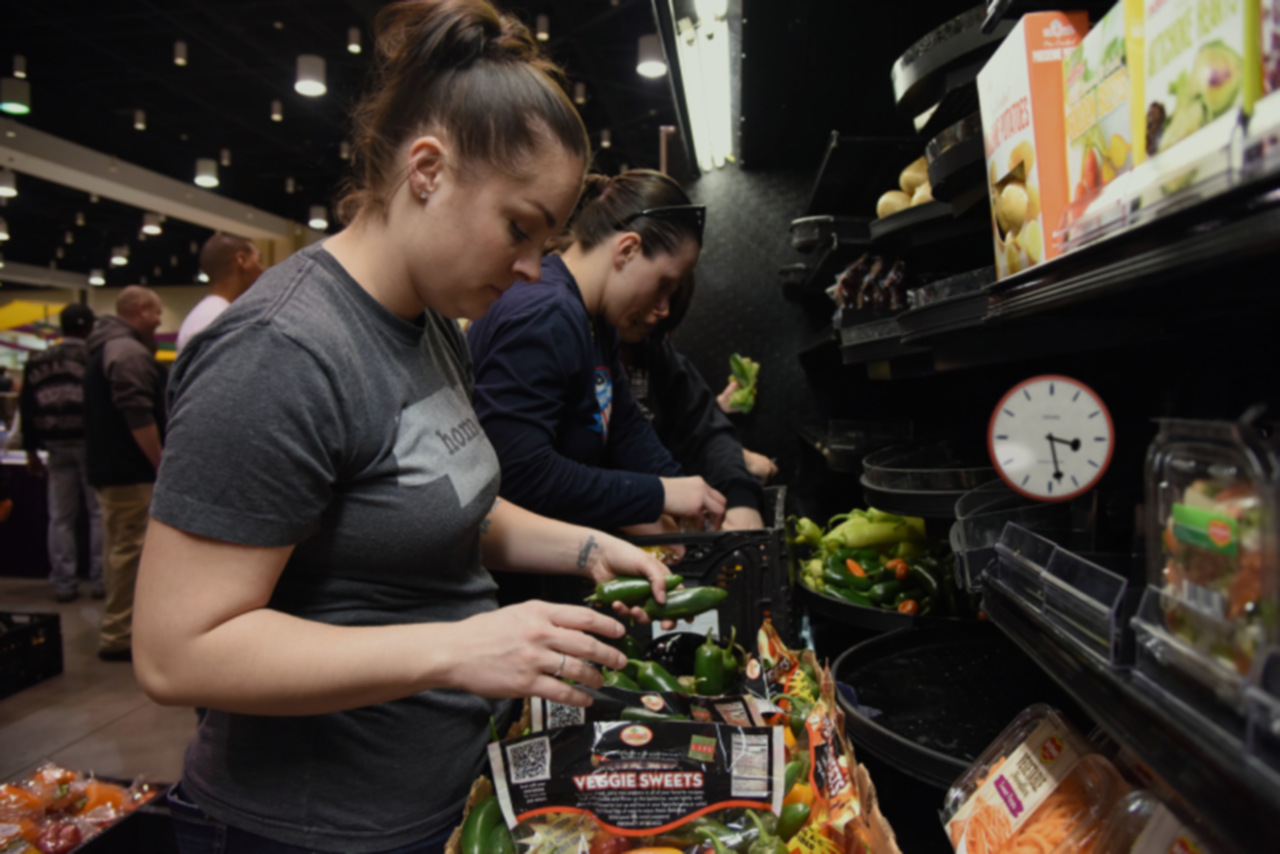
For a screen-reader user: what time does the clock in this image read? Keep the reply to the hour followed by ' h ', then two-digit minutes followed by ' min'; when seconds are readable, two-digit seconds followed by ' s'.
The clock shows 3 h 28 min
